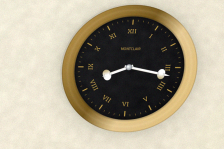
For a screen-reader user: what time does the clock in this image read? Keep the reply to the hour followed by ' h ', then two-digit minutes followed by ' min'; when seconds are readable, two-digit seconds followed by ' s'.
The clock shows 8 h 17 min
